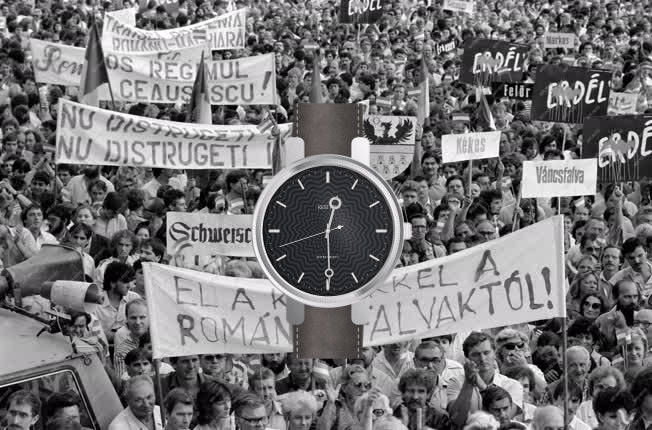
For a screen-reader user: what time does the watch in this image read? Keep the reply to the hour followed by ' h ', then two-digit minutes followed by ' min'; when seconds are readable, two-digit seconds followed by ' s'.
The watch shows 12 h 29 min 42 s
